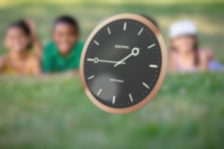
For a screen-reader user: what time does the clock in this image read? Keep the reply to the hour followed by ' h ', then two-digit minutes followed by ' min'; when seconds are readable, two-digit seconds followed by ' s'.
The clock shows 1 h 45 min
